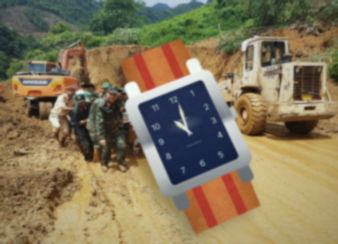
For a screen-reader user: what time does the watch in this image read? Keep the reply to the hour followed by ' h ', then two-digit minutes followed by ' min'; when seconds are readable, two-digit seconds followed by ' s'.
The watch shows 11 h 01 min
